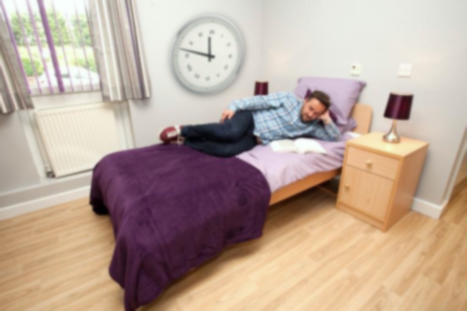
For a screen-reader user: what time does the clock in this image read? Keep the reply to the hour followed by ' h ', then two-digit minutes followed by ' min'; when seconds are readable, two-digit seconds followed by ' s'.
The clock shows 11 h 47 min
